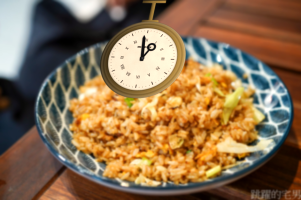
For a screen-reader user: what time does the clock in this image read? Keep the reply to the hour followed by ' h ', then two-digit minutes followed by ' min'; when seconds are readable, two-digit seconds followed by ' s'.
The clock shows 12 h 59 min
